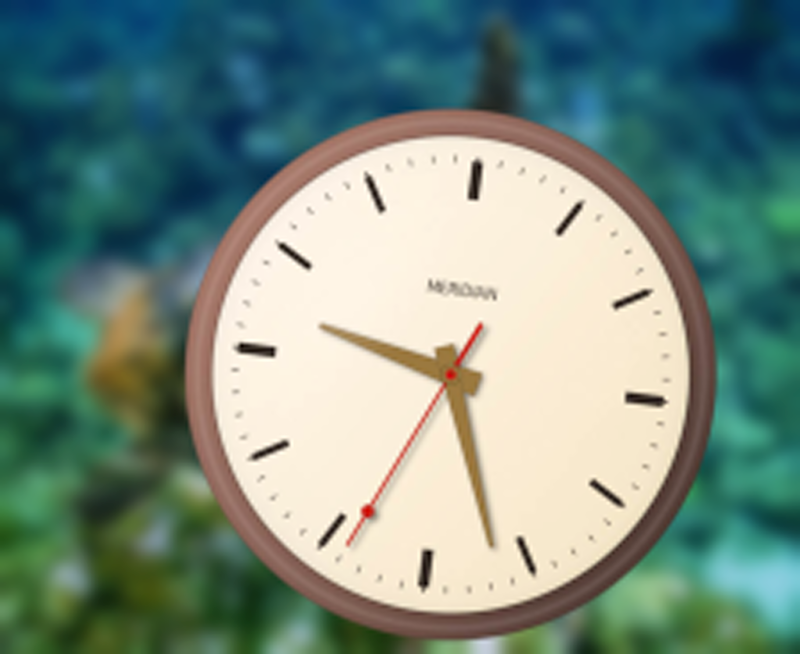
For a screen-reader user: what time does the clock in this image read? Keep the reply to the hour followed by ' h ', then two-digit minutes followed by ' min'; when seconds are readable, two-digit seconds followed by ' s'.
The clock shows 9 h 26 min 34 s
